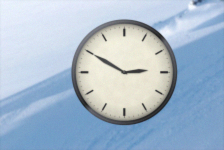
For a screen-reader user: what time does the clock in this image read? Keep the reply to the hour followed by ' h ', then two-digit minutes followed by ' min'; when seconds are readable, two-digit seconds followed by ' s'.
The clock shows 2 h 50 min
